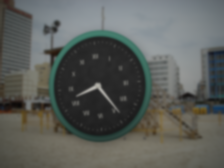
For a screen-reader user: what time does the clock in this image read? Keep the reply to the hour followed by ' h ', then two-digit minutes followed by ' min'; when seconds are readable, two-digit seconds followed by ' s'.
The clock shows 8 h 24 min
